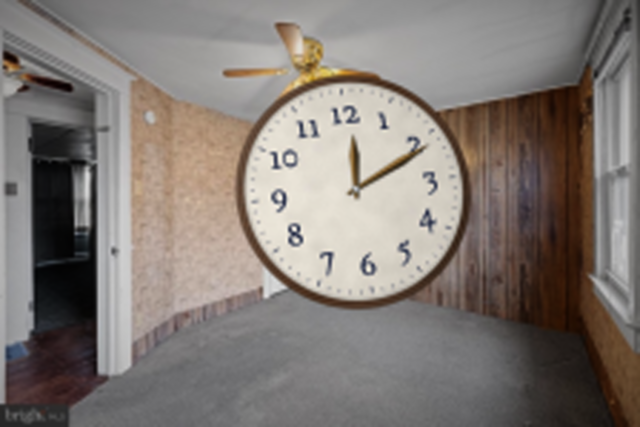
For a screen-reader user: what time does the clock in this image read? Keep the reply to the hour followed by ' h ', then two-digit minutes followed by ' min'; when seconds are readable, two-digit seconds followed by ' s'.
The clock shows 12 h 11 min
